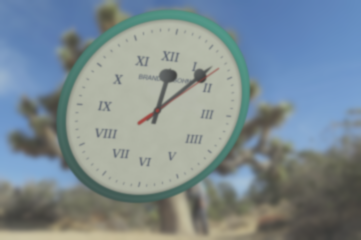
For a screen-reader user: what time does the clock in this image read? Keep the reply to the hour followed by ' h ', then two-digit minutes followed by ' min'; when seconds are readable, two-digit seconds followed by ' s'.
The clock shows 12 h 07 min 08 s
